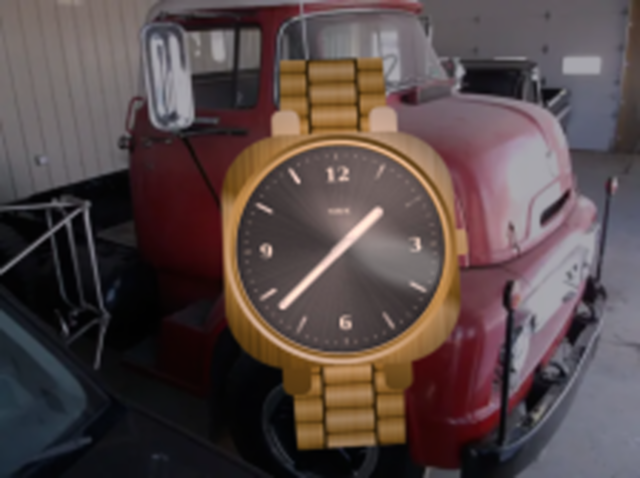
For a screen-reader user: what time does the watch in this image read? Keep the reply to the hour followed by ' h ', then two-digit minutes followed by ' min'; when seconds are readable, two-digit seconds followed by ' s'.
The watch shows 1 h 38 min
